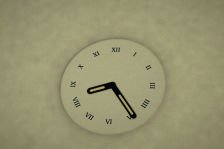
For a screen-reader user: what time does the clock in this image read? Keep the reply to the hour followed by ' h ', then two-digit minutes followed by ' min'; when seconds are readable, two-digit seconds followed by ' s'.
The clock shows 8 h 24 min
